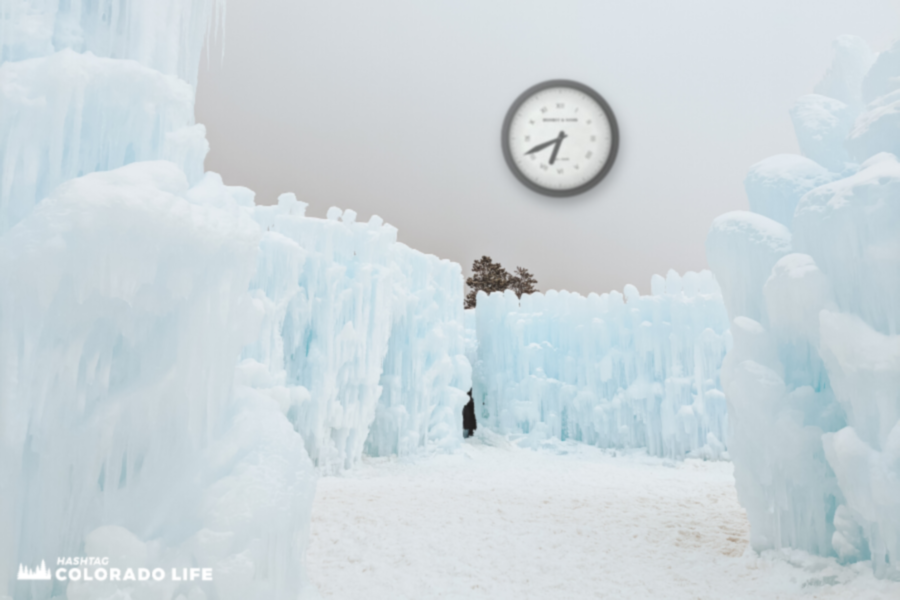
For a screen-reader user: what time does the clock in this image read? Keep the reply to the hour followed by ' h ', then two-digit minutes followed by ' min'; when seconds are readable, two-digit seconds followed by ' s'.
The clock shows 6 h 41 min
